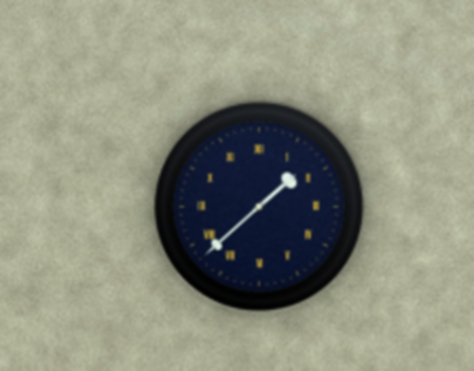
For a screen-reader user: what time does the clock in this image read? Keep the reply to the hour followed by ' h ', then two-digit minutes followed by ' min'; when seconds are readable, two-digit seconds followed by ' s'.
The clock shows 1 h 38 min
